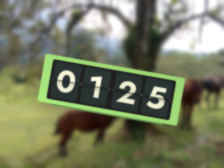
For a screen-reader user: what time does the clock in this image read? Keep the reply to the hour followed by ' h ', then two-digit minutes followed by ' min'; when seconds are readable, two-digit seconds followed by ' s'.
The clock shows 1 h 25 min
